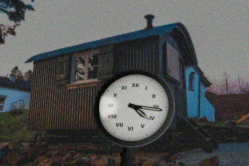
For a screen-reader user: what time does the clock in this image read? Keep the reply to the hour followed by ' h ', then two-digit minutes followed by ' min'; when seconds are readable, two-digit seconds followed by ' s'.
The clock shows 4 h 16 min
